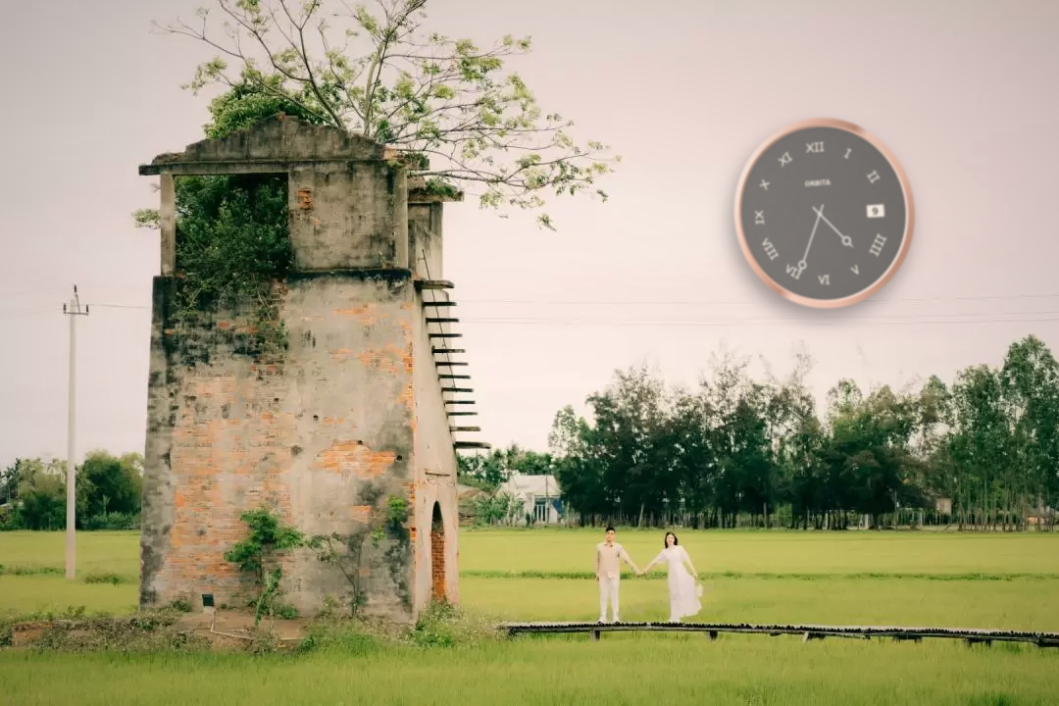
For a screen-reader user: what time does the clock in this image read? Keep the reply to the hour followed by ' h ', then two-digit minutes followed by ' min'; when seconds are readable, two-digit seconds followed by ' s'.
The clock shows 4 h 34 min
